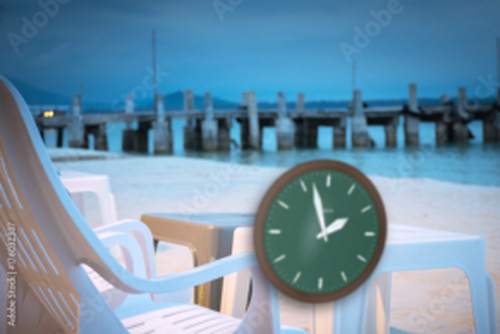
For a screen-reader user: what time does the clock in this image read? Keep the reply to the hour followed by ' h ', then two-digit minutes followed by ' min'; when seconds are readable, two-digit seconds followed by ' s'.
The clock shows 1 h 57 min
